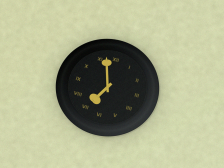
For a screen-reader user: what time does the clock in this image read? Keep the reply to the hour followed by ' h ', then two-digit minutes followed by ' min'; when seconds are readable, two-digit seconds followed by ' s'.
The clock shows 6 h 57 min
